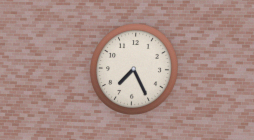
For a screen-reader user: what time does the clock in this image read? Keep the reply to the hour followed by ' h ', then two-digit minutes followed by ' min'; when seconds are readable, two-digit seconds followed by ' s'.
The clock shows 7 h 25 min
